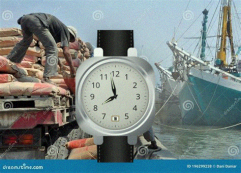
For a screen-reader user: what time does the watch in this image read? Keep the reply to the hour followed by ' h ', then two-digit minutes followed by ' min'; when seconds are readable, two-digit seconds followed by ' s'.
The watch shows 7 h 58 min
